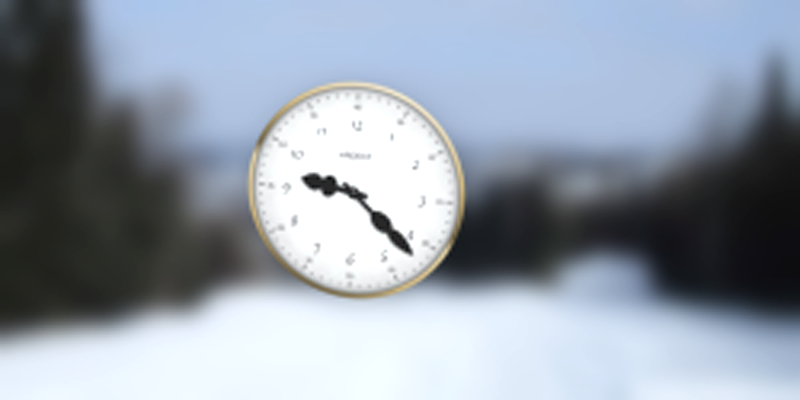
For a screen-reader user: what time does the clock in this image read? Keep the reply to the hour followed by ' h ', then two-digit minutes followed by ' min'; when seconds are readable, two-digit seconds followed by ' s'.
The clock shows 9 h 22 min
